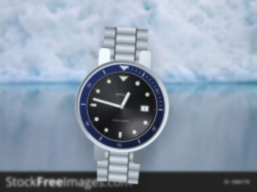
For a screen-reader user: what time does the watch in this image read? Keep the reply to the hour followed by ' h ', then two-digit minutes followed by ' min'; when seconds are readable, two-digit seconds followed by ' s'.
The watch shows 12 h 47 min
